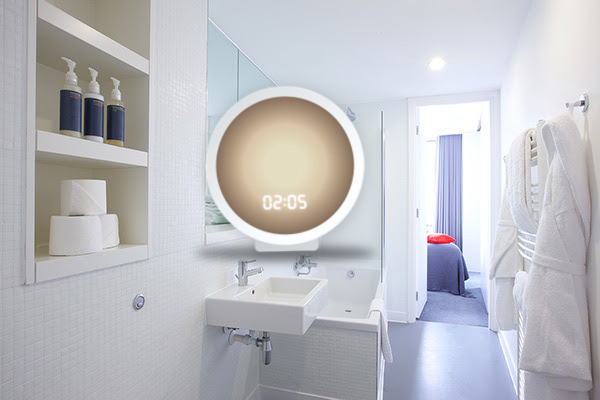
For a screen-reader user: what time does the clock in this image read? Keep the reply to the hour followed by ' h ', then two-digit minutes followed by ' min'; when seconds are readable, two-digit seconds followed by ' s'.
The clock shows 2 h 05 min
